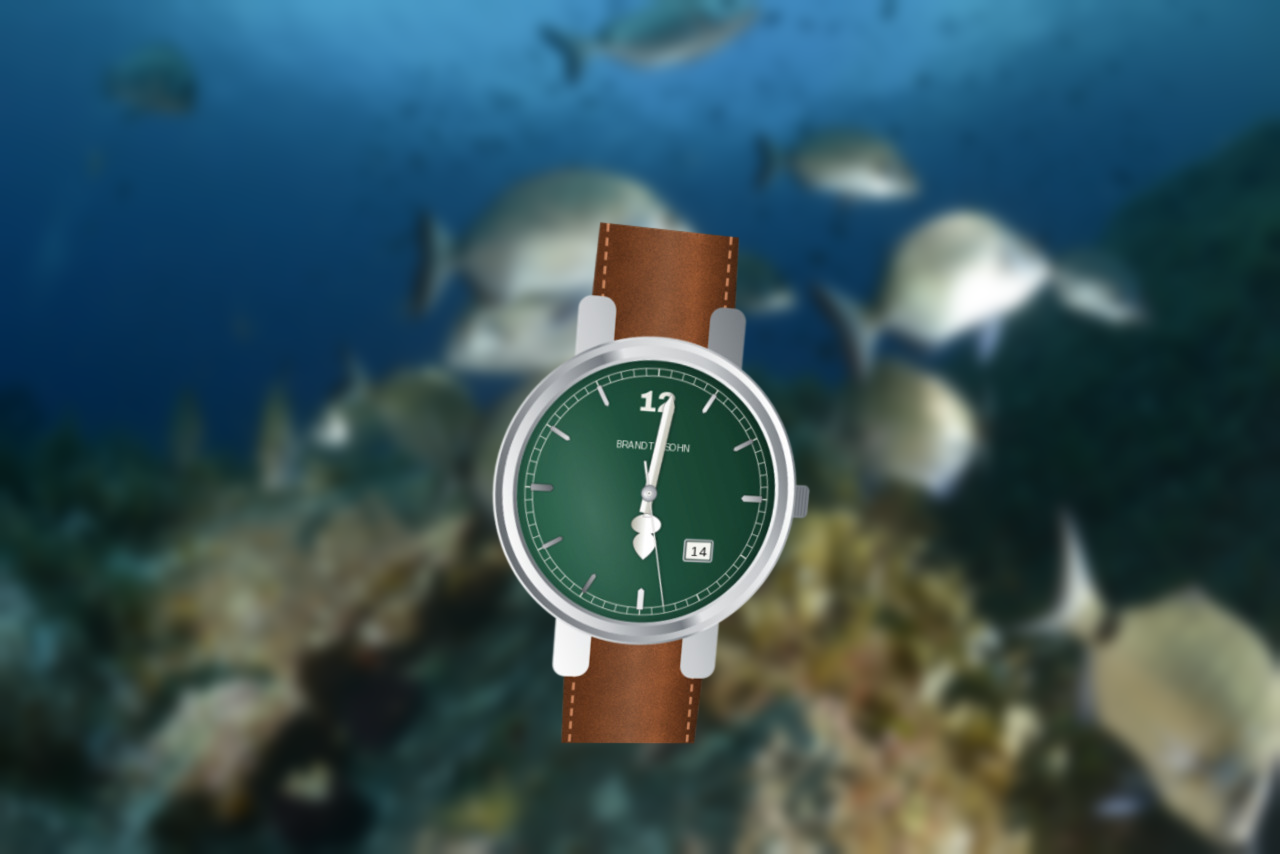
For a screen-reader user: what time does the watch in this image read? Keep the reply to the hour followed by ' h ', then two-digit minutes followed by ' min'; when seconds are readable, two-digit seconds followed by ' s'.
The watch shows 6 h 01 min 28 s
